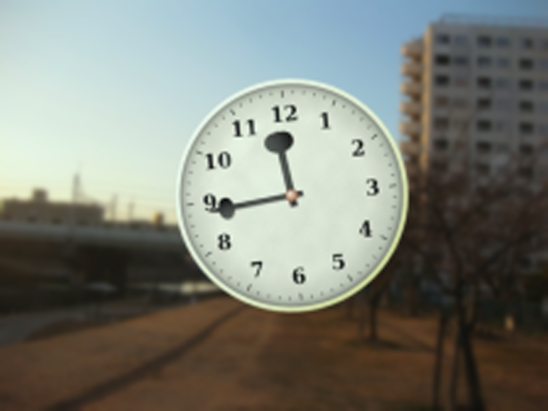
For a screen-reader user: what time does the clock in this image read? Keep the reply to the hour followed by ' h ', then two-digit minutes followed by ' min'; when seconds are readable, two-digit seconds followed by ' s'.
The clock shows 11 h 44 min
